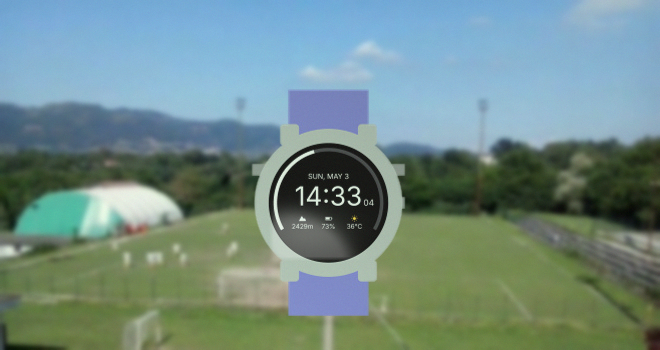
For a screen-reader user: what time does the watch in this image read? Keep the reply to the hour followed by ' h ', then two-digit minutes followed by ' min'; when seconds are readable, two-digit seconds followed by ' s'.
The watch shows 14 h 33 min 04 s
